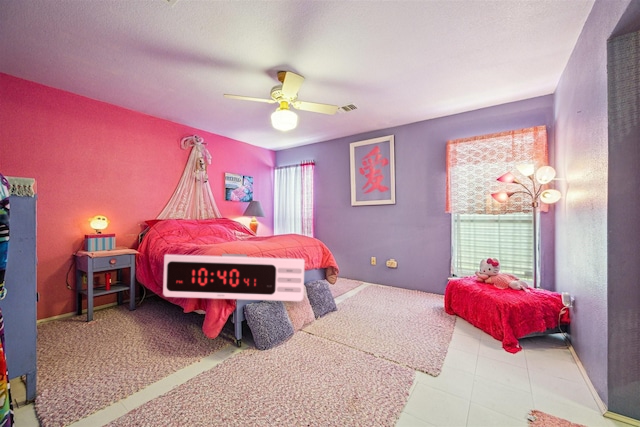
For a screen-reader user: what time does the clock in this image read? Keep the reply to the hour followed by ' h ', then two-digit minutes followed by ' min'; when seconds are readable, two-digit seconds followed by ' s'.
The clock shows 10 h 40 min 41 s
